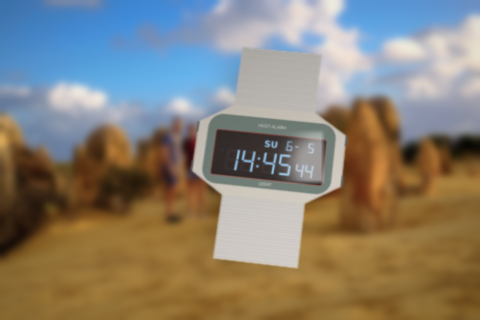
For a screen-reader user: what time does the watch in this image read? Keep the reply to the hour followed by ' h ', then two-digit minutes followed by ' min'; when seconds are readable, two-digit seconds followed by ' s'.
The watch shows 14 h 45 min 44 s
